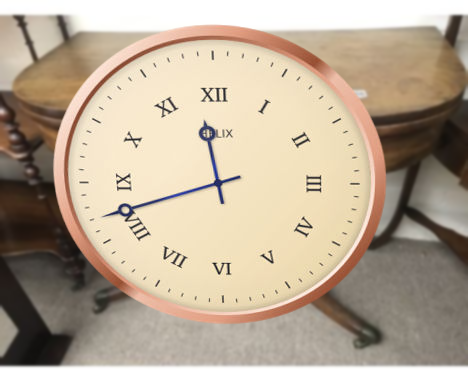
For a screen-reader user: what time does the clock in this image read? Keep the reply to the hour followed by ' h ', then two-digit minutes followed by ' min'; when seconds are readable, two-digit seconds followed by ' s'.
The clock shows 11 h 42 min
